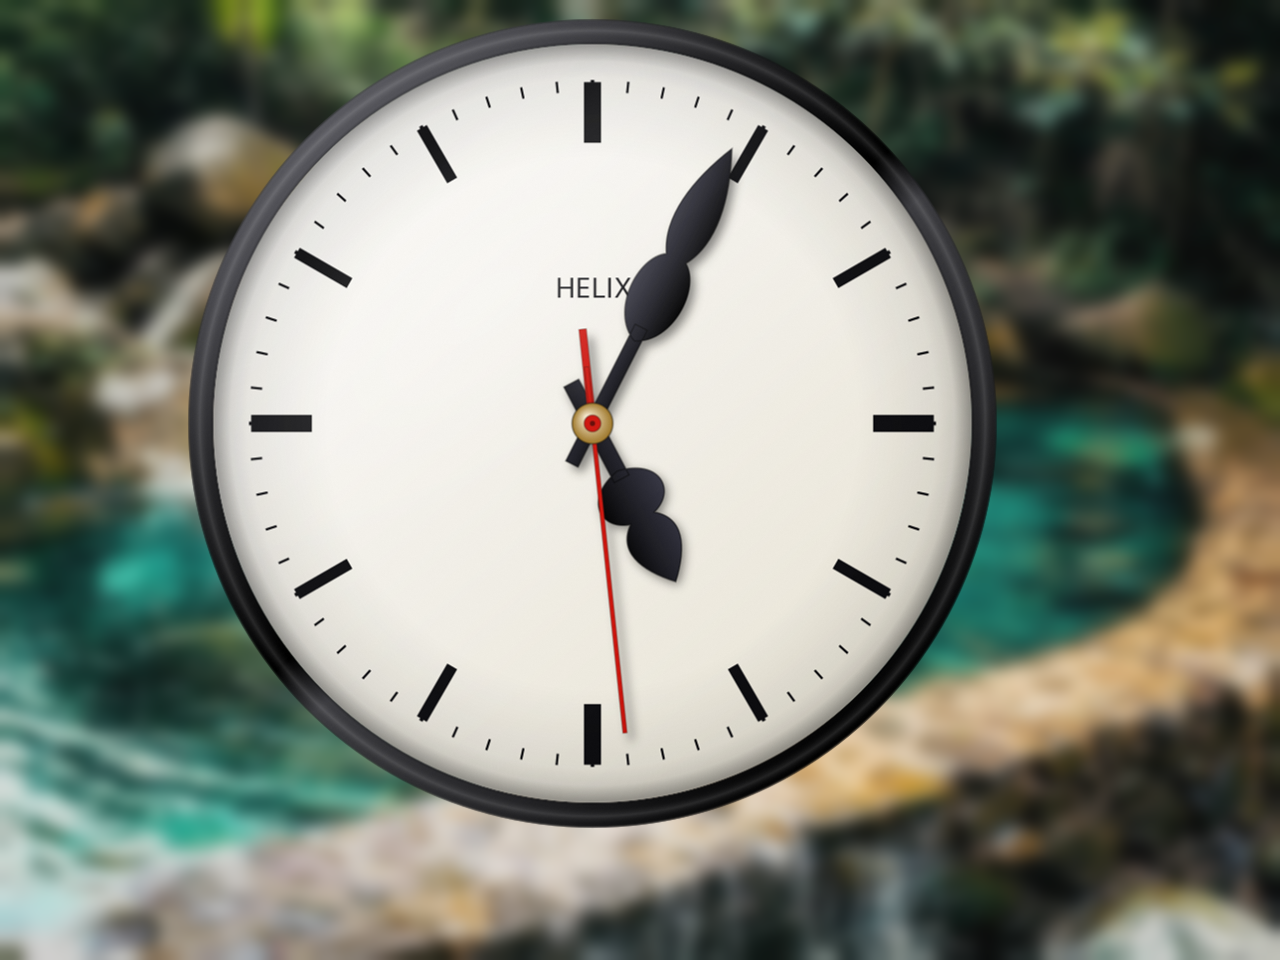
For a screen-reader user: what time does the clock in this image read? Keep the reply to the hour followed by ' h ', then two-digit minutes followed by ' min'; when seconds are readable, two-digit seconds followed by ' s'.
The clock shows 5 h 04 min 29 s
